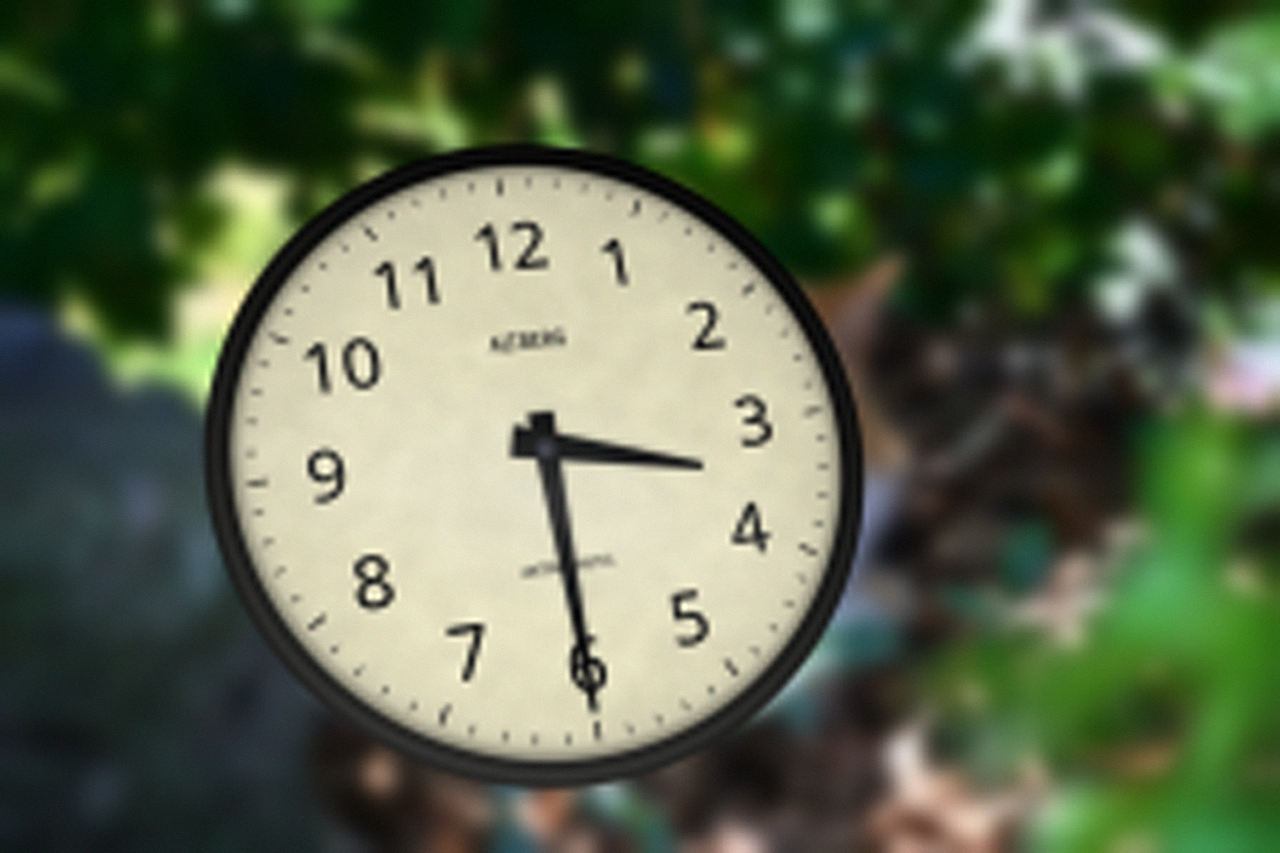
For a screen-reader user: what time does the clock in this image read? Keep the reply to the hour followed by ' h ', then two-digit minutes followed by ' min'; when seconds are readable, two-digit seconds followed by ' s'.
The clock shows 3 h 30 min
